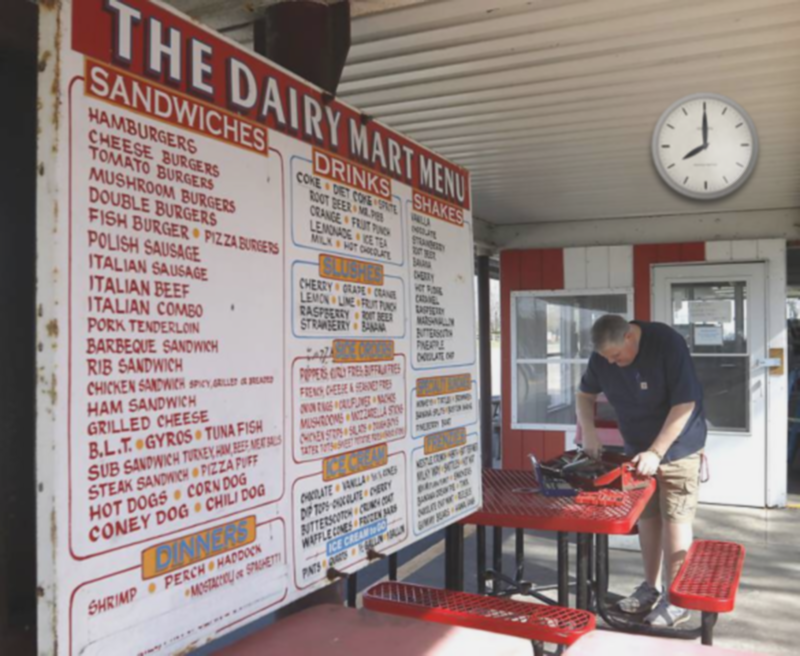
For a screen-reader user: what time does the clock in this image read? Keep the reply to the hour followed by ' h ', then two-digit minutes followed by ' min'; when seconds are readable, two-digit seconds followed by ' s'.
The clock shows 8 h 00 min
